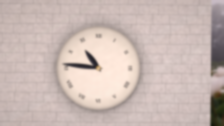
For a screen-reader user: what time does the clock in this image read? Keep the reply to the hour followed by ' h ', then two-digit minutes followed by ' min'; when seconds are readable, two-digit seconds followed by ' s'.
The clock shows 10 h 46 min
